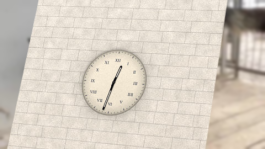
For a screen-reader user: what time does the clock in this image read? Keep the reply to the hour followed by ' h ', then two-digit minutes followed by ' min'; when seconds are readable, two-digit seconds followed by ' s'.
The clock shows 12 h 32 min
